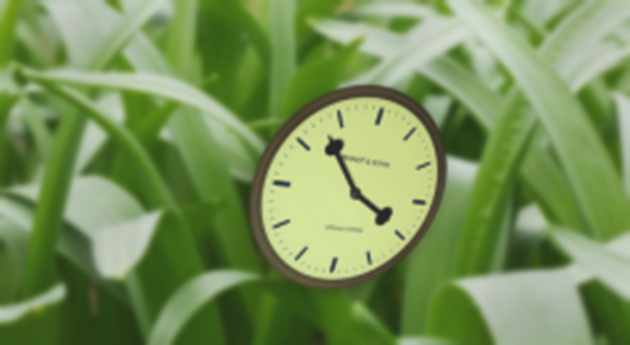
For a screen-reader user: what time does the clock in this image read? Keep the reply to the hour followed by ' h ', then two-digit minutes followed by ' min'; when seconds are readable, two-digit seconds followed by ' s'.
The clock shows 3 h 53 min
